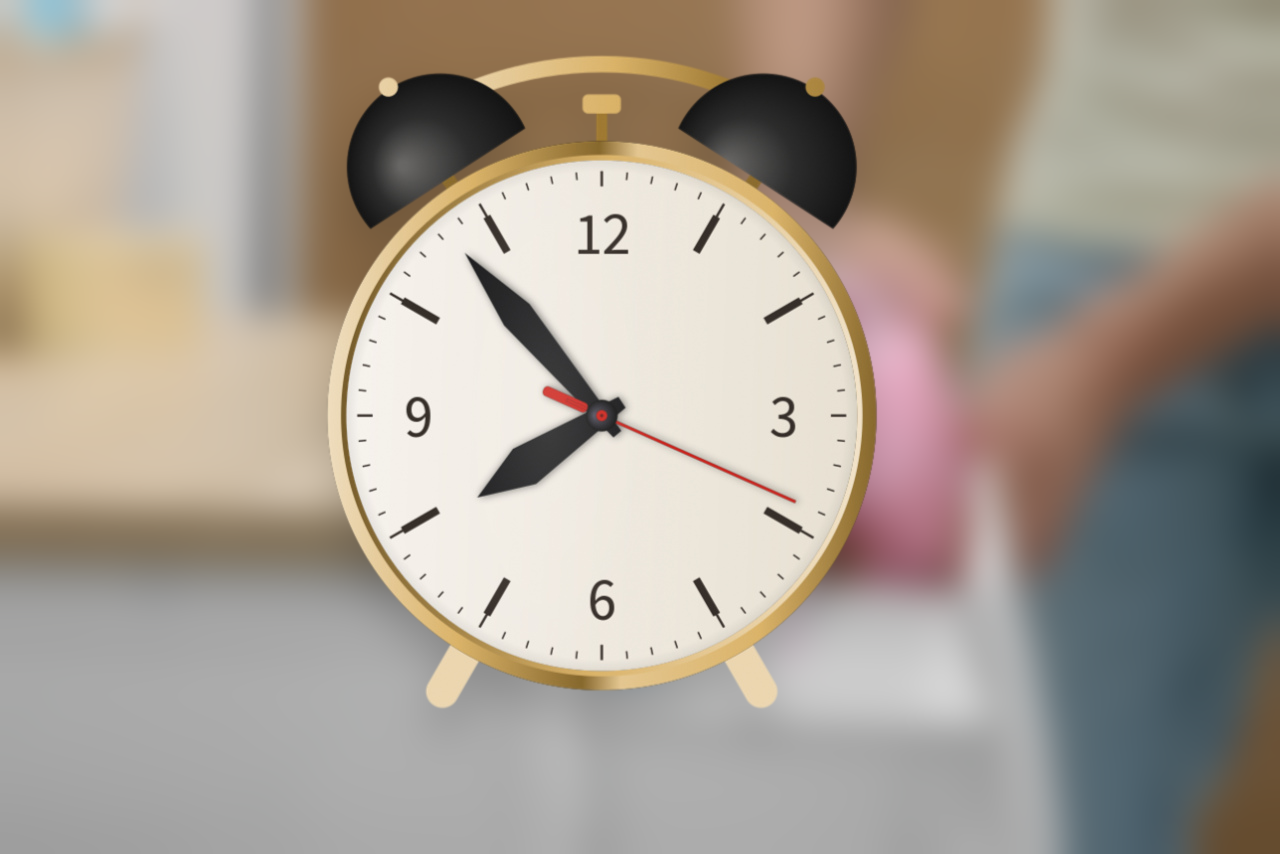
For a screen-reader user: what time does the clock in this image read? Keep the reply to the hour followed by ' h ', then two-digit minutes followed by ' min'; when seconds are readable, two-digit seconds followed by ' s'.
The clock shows 7 h 53 min 19 s
